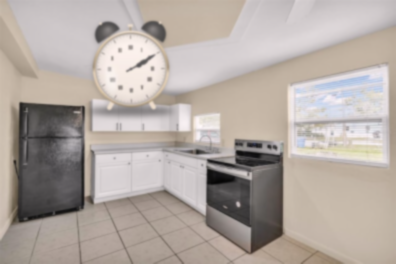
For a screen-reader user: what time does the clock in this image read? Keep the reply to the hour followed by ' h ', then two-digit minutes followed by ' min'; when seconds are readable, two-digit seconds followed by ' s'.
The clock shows 2 h 10 min
